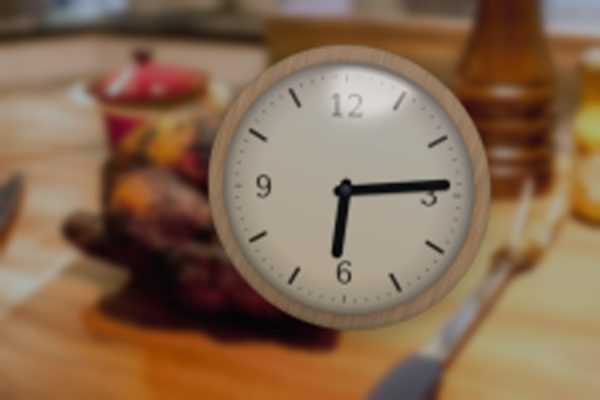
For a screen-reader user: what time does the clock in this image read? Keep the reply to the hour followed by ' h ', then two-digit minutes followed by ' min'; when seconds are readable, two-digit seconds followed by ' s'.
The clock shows 6 h 14 min
